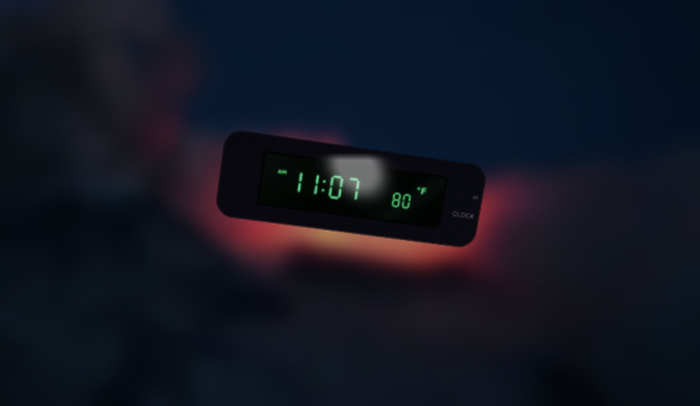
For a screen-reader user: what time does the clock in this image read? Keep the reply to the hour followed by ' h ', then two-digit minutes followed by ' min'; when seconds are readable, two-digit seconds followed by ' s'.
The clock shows 11 h 07 min
